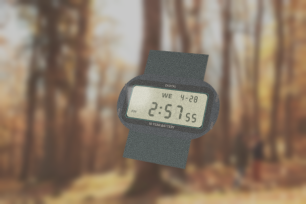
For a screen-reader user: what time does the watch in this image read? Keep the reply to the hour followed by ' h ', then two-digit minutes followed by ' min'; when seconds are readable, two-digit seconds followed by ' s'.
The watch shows 2 h 57 min 55 s
